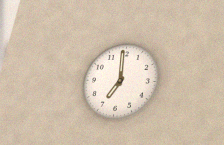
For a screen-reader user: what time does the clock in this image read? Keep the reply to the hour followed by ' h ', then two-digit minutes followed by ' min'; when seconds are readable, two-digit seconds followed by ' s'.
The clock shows 6 h 59 min
